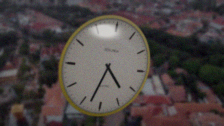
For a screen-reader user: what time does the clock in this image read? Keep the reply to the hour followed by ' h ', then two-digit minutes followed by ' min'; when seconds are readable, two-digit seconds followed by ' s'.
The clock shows 4 h 33 min
